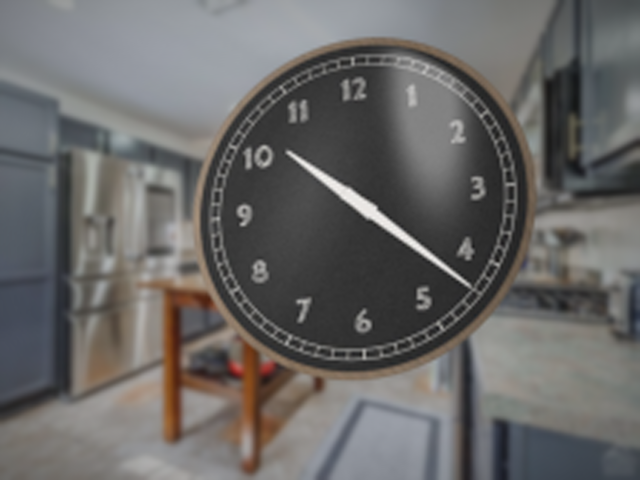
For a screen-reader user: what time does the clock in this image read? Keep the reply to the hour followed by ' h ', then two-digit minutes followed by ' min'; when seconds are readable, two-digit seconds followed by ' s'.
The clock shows 10 h 22 min
